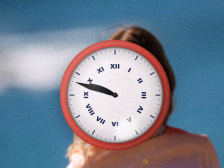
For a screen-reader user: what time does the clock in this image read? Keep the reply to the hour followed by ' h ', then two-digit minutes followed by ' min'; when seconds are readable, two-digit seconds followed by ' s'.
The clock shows 9 h 48 min
